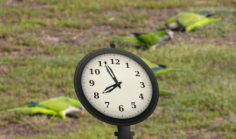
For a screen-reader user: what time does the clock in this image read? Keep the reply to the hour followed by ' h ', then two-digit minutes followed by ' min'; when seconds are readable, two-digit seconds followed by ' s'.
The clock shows 7 h 56 min
